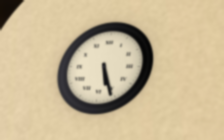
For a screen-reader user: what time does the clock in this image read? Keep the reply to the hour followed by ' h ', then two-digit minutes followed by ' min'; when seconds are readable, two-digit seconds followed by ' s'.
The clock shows 5 h 26 min
